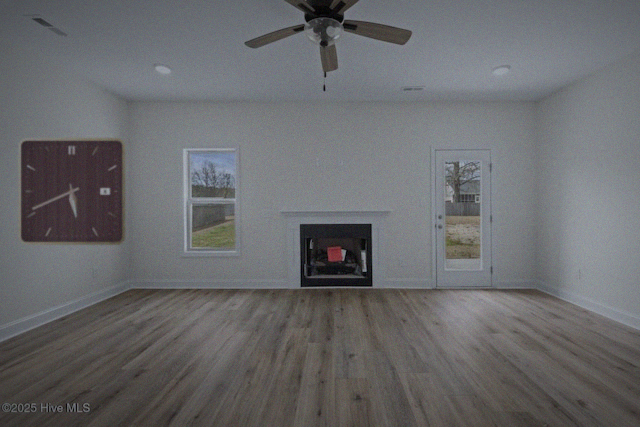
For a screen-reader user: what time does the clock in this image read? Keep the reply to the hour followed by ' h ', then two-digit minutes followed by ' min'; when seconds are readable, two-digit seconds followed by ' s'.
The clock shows 5 h 41 min
